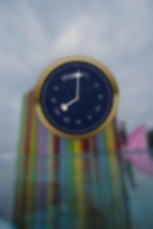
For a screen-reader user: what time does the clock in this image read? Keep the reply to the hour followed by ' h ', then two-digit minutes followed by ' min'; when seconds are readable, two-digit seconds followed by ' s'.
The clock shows 8 h 01 min
